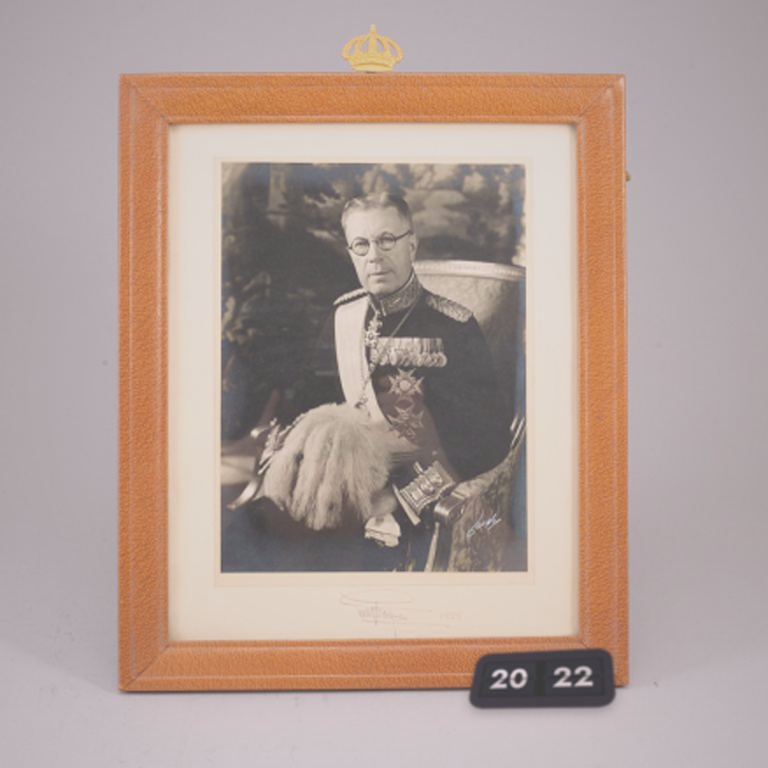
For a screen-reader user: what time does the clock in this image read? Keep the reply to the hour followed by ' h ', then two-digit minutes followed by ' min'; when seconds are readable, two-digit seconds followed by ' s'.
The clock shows 20 h 22 min
